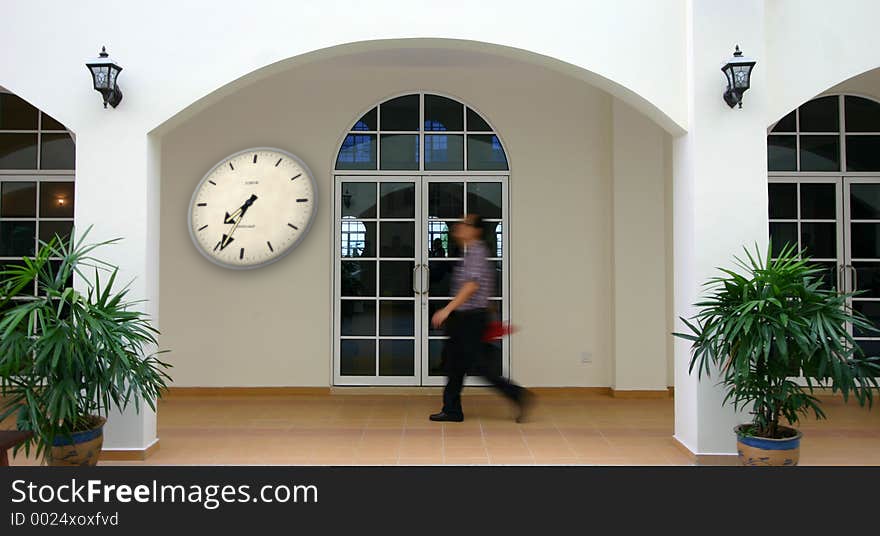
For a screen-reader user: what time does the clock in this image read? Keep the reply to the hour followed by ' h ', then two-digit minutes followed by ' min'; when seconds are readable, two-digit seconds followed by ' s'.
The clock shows 7 h 34 min
